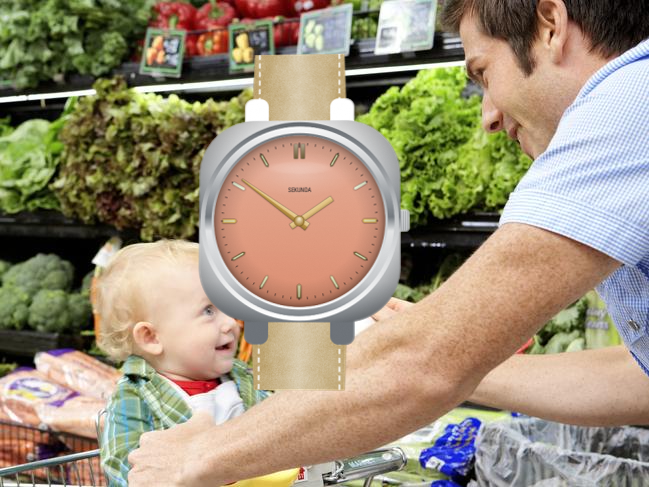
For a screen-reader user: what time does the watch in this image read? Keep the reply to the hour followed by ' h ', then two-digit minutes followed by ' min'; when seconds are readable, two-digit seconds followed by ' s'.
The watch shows 1 h 51 min
